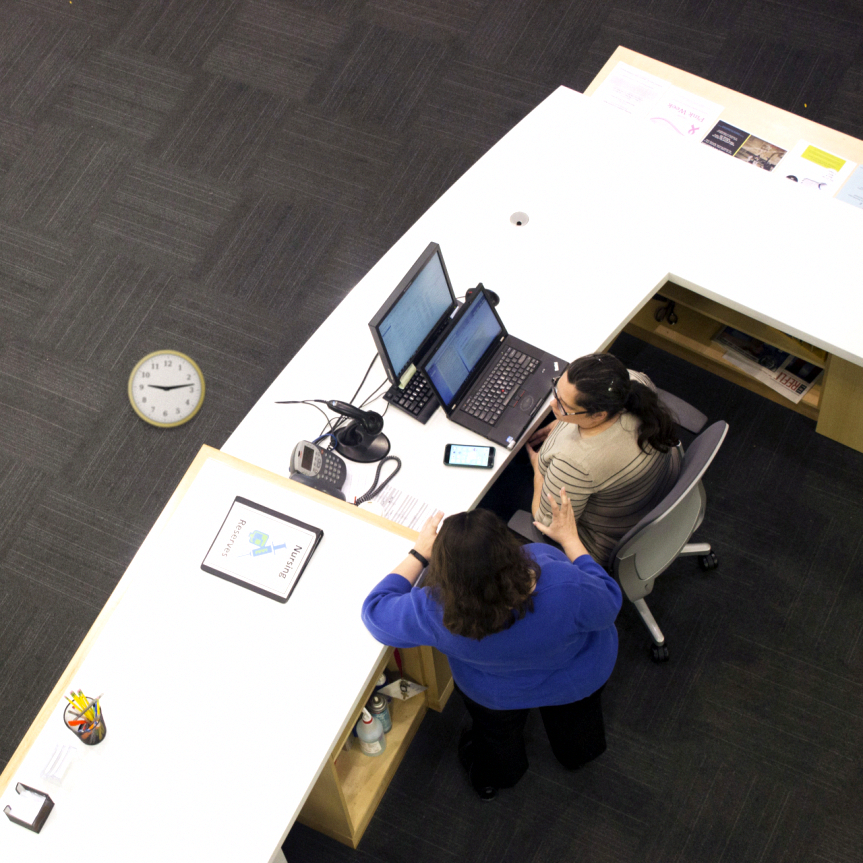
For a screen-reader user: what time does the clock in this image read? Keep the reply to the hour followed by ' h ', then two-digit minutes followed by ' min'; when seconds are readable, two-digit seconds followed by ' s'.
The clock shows 9 h 13 min
